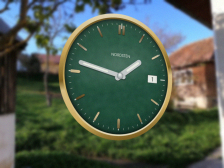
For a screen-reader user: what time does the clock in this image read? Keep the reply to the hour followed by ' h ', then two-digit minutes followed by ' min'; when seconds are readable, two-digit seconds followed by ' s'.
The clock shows 1 h 47 min
